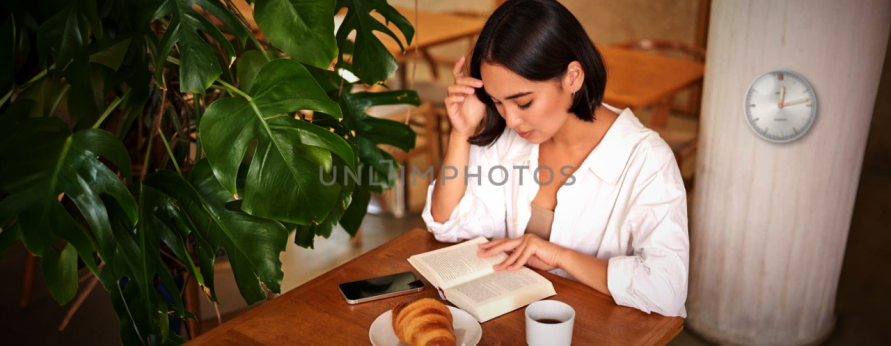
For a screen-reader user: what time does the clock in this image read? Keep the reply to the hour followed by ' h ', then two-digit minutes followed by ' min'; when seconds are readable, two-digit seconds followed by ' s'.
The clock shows 12 h 13 min
